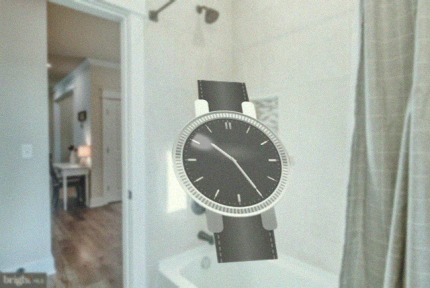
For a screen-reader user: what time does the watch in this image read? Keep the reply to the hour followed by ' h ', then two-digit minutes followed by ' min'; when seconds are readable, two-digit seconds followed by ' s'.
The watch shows 10 h 25 min
